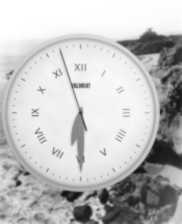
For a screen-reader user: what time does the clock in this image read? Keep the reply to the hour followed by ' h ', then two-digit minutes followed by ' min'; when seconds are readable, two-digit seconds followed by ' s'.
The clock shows 6 h 29 min 57 s
